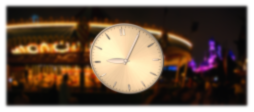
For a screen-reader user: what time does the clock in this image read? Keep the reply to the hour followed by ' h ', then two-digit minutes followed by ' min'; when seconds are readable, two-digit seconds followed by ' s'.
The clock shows 9 h 05 min
